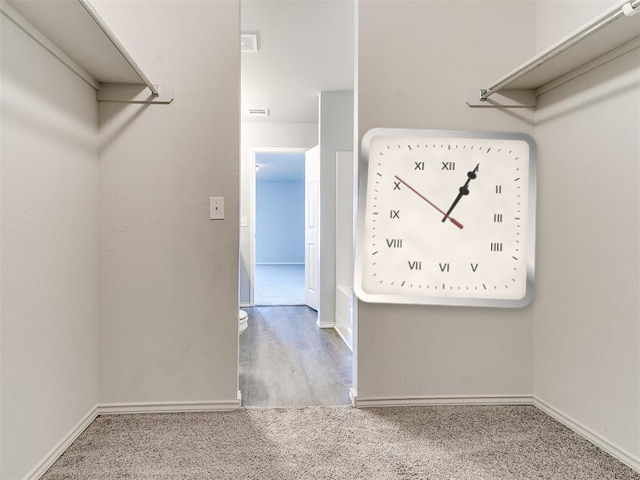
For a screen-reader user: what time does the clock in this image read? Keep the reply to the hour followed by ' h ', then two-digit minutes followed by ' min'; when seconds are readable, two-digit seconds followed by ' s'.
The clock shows 1 h 04 min 51 s
